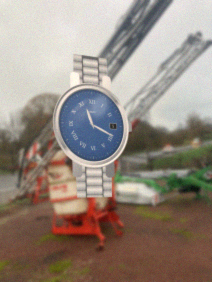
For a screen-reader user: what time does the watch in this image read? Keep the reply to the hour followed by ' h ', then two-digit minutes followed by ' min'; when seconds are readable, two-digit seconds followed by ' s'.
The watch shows 11 h 19 min
